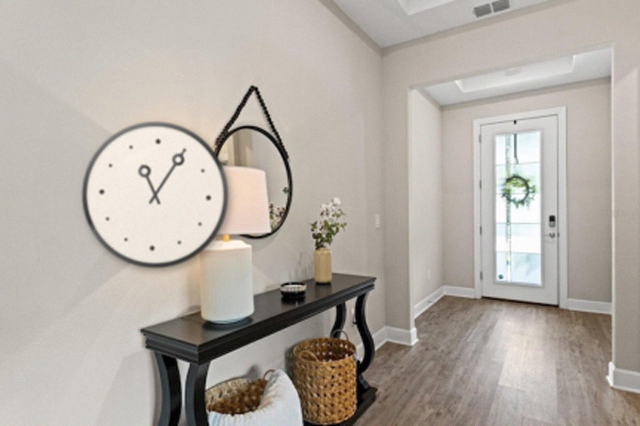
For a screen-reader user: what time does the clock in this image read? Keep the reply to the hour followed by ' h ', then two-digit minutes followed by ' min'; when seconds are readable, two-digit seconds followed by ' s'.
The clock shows 11 h 05 min
